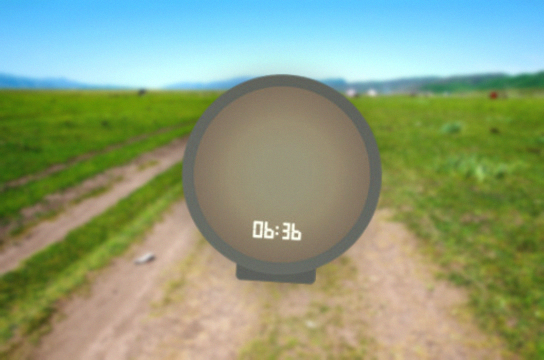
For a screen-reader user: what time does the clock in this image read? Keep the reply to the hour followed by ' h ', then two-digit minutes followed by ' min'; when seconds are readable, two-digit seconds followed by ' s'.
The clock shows 6 h 36 min
